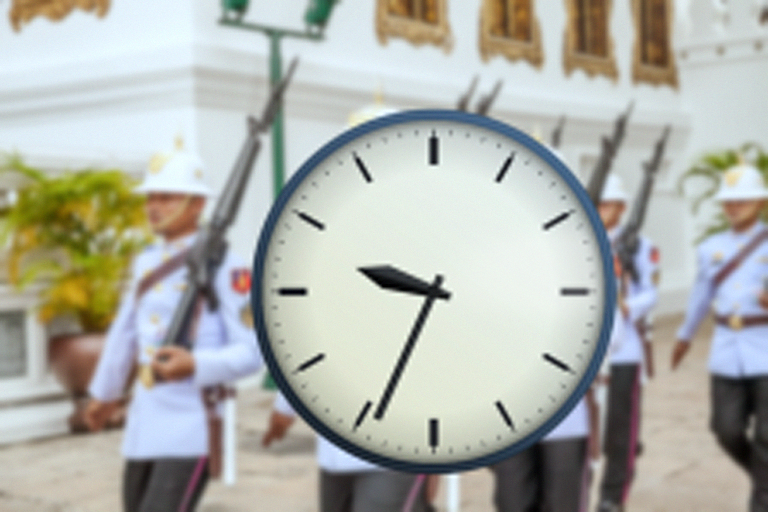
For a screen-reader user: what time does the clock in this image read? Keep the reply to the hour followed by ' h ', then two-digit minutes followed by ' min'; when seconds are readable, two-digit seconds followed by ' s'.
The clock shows 9 h 34 min
